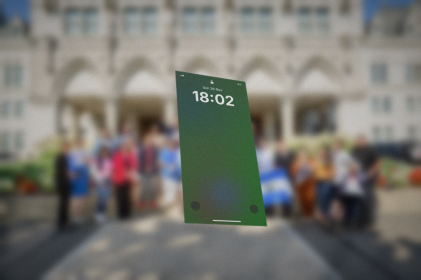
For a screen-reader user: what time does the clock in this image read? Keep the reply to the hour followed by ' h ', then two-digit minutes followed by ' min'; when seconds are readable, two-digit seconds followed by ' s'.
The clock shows 18 h 02 min
